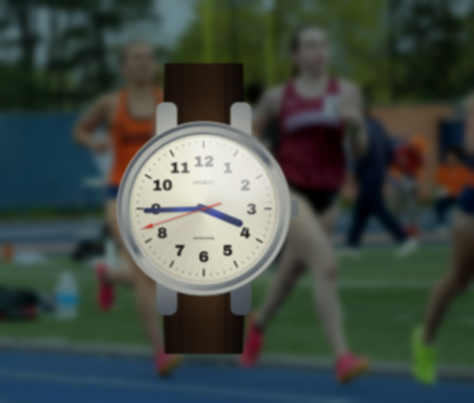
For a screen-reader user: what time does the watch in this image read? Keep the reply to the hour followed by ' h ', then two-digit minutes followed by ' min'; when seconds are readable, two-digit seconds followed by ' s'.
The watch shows 3 h 44 min 42 s
